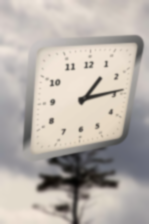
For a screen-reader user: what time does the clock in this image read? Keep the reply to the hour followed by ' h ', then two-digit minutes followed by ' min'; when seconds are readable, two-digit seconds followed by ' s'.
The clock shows 1 h 14 min
